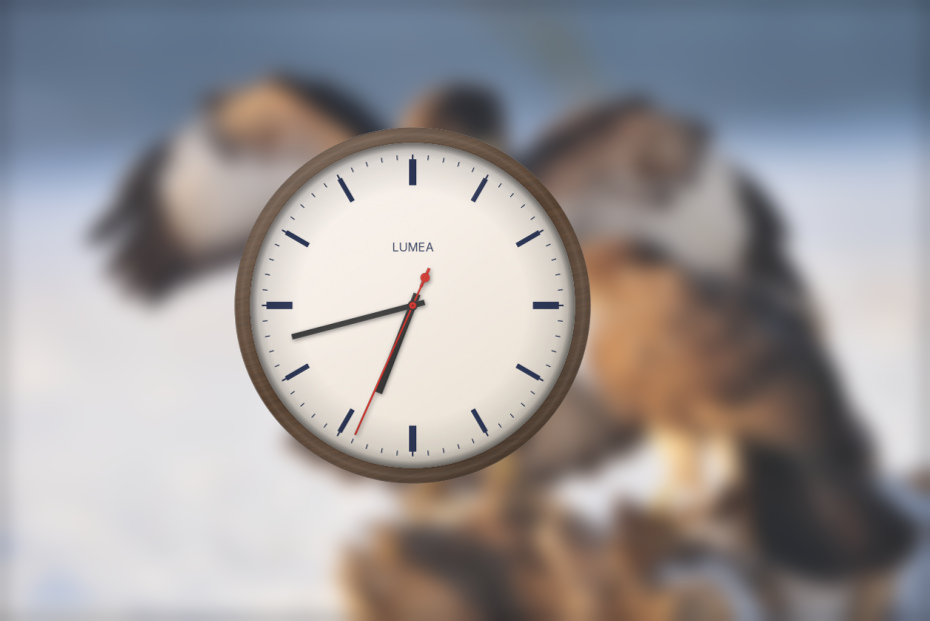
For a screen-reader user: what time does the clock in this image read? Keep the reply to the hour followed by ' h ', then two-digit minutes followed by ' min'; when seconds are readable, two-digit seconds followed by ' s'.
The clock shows 6 h 42 min 34 s
